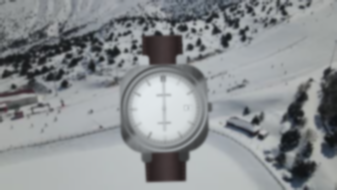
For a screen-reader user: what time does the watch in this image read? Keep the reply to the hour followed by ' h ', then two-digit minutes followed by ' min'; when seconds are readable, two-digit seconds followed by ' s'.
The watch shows 6 h 00 min
